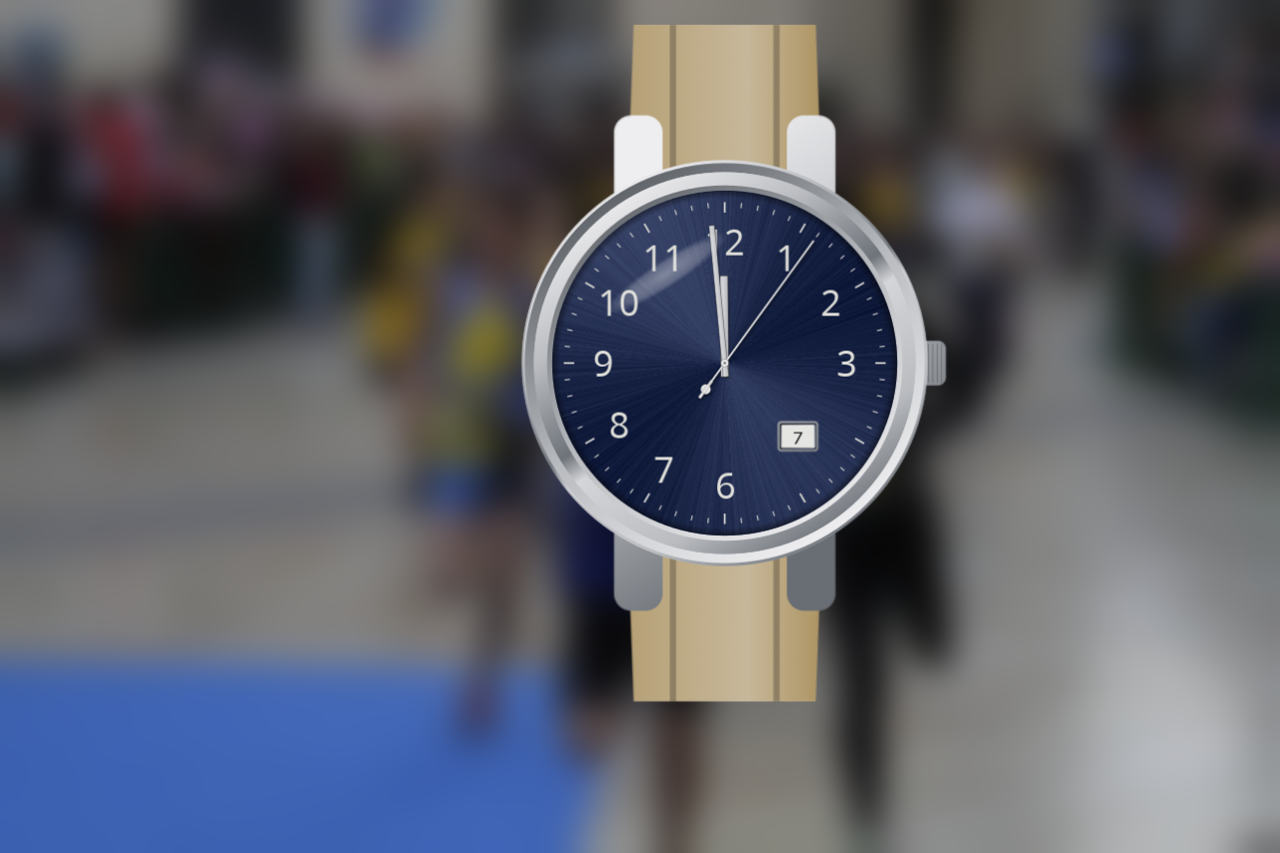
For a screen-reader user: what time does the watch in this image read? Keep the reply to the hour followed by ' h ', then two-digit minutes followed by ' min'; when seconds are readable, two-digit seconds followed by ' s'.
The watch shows 11 h 59 min 06 s
